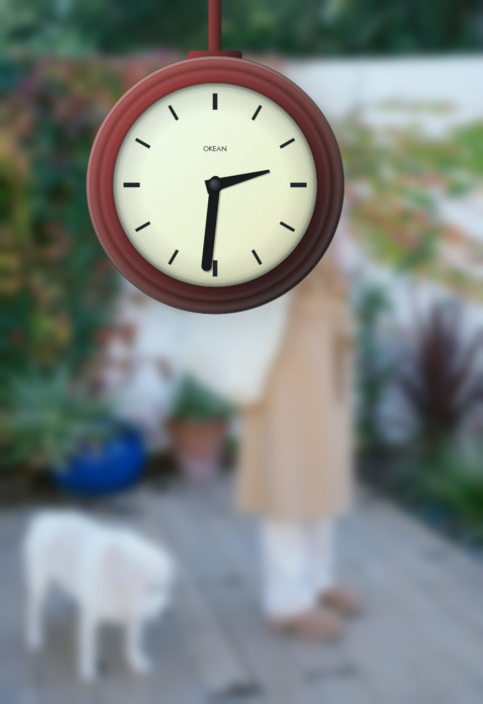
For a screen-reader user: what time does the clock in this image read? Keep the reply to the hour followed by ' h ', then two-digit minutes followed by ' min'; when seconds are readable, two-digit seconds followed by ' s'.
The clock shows 2 h 31 min
